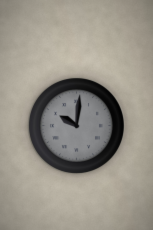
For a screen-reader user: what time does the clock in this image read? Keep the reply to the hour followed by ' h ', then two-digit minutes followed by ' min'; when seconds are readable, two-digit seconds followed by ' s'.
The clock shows 10 h 01 min
